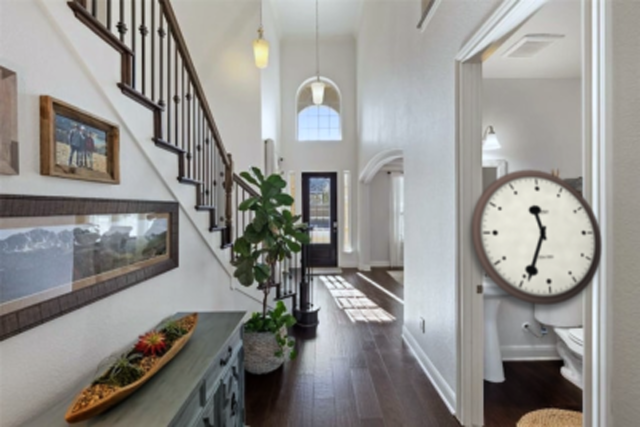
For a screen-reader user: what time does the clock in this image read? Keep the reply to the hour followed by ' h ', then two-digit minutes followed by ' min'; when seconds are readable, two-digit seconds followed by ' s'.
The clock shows 11 h 34 min
